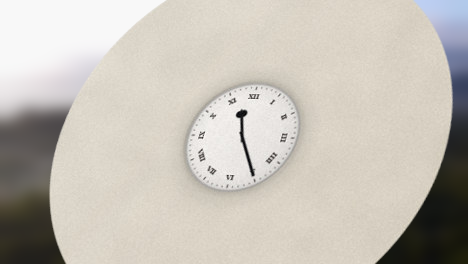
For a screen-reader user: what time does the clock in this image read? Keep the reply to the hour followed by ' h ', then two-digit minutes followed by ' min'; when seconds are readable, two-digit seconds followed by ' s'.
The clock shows 11 h 25 min
